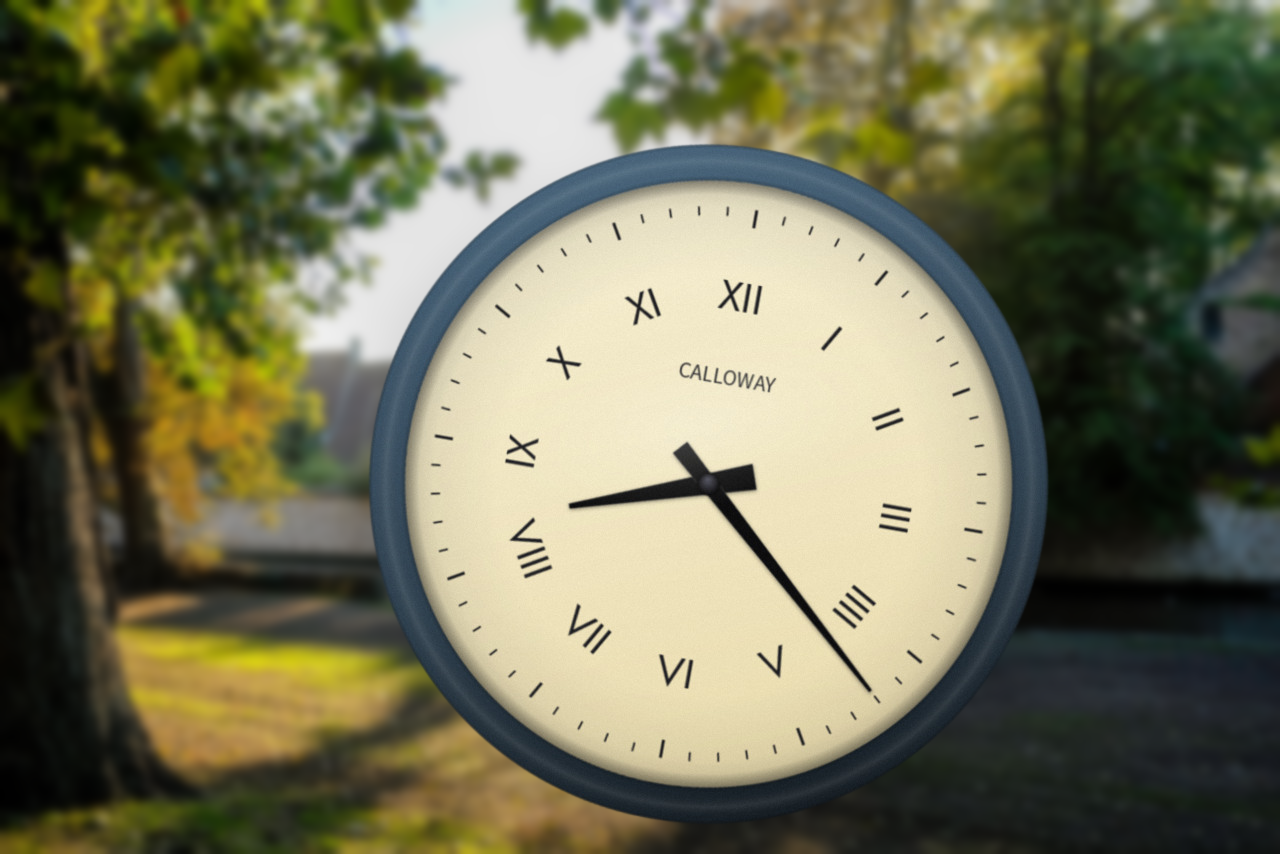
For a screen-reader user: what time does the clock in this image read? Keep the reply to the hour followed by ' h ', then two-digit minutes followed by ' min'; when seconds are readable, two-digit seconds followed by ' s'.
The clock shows 8 h 22 min
